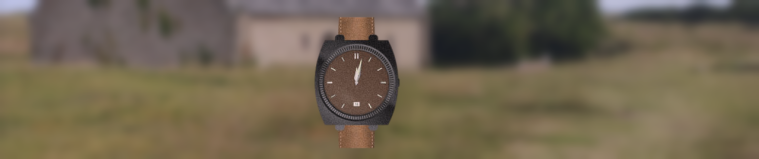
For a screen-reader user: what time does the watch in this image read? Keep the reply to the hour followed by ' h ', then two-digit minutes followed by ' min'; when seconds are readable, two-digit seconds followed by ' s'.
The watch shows 12 h 02 min
